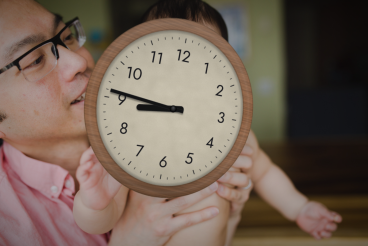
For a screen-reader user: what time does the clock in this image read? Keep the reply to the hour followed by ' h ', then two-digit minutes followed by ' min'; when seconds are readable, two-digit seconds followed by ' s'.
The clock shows 8 h 46 min
